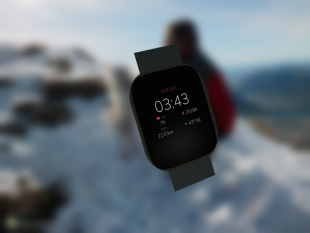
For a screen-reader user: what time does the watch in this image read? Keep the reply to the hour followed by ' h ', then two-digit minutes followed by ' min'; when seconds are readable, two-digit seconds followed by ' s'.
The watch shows 3 h 43 min
